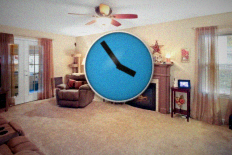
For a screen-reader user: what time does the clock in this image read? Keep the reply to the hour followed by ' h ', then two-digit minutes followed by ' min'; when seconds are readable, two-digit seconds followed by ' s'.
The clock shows 3 h 54 min
